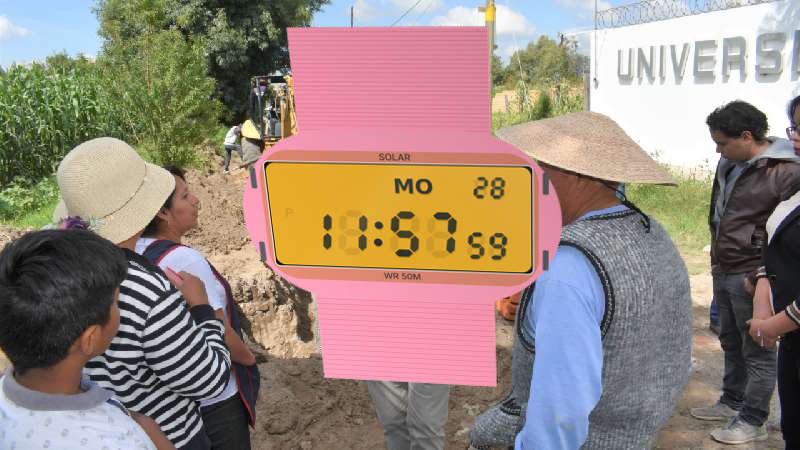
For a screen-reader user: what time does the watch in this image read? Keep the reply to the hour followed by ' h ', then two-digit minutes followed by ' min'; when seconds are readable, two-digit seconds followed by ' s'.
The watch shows 11 h 57 min 59 s
